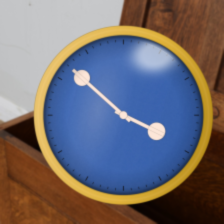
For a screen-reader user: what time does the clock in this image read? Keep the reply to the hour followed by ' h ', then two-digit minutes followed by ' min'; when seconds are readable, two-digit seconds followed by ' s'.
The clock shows 3 h 52 min
